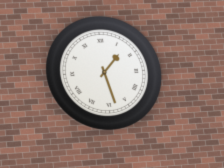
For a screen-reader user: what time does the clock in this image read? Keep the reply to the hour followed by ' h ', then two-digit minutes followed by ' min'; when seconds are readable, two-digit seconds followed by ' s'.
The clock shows 1 h 28 min
